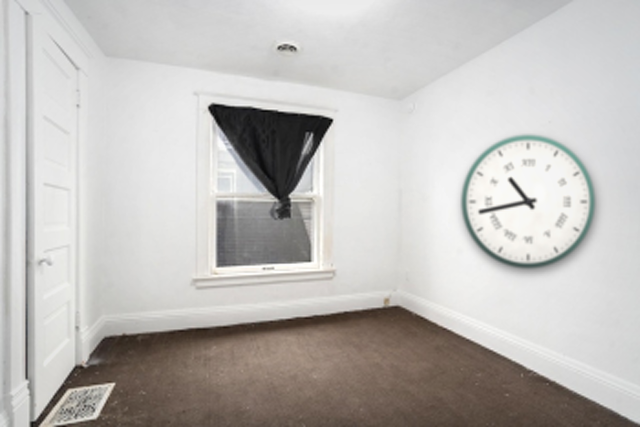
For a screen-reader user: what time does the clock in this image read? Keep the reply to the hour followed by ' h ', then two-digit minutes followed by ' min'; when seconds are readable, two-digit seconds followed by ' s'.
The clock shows 10 h 43 min
